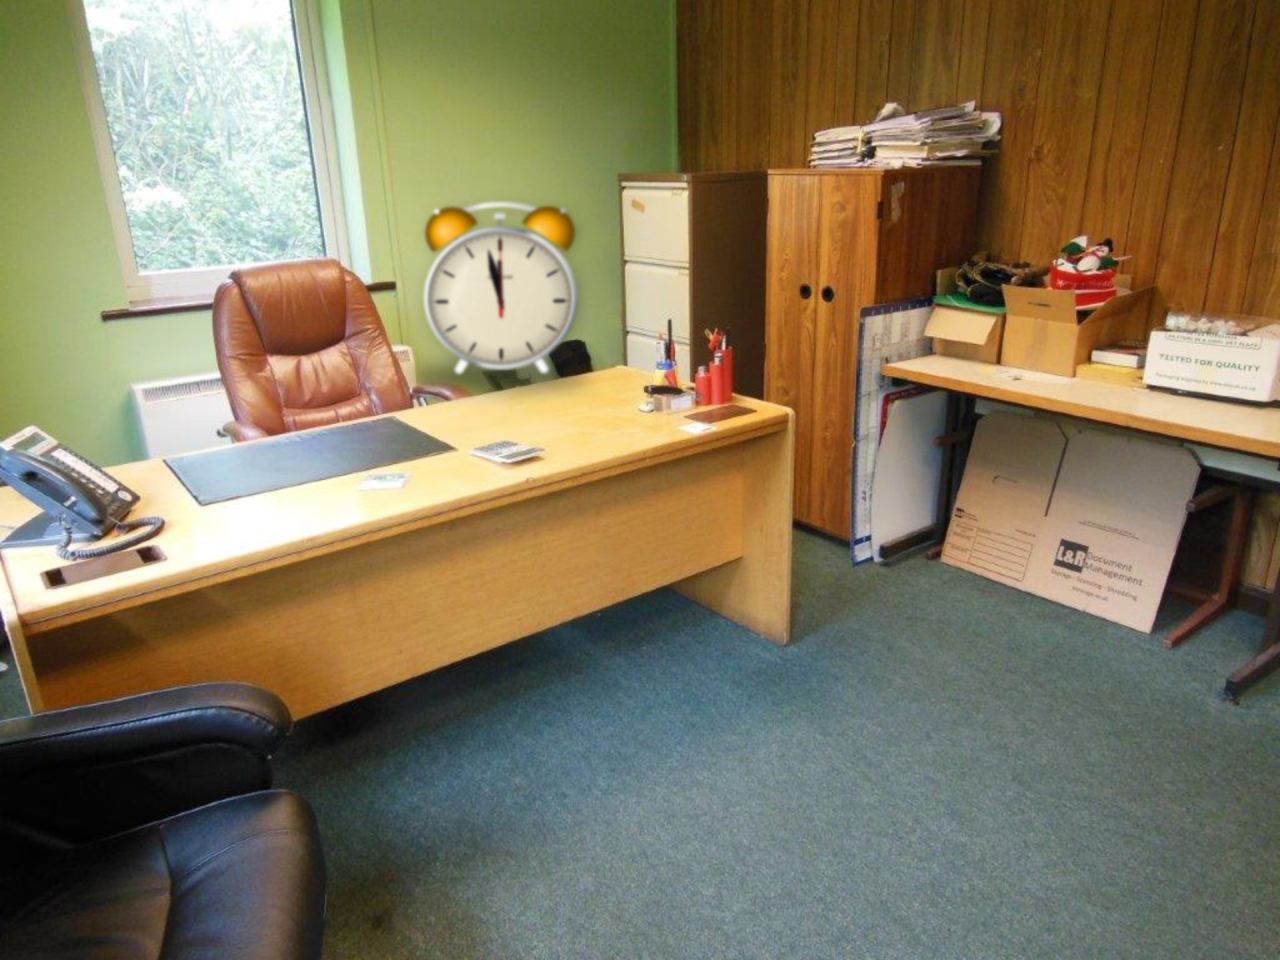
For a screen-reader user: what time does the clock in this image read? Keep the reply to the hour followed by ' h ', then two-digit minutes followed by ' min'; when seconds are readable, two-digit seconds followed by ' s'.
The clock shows 11 h 58 min 00 s
